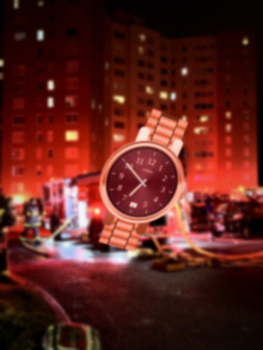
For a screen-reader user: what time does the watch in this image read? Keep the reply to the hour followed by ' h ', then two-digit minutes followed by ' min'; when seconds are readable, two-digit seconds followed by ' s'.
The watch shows 6 h 50 min
